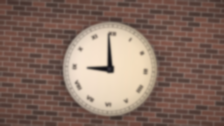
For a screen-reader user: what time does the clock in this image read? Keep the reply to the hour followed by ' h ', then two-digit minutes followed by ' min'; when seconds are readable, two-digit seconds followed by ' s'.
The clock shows 8 h 59 min
